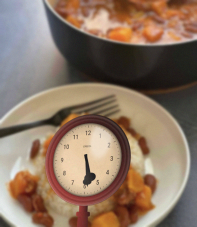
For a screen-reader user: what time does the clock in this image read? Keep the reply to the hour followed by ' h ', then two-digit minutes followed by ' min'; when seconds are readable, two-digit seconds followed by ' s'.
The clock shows 5 h 29 min
